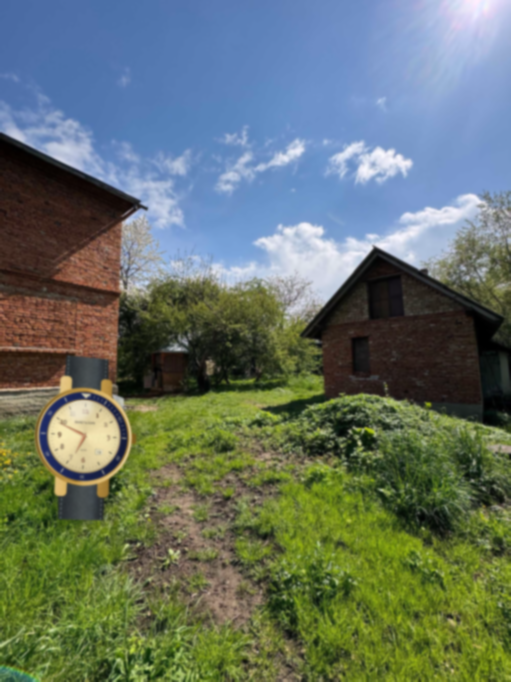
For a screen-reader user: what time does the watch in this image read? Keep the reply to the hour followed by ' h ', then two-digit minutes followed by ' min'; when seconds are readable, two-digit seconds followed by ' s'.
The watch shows 6 h 49 min
